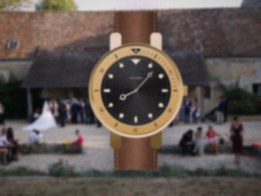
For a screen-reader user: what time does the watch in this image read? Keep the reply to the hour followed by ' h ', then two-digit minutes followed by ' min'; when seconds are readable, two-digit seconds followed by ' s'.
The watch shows 8 h 07 min
